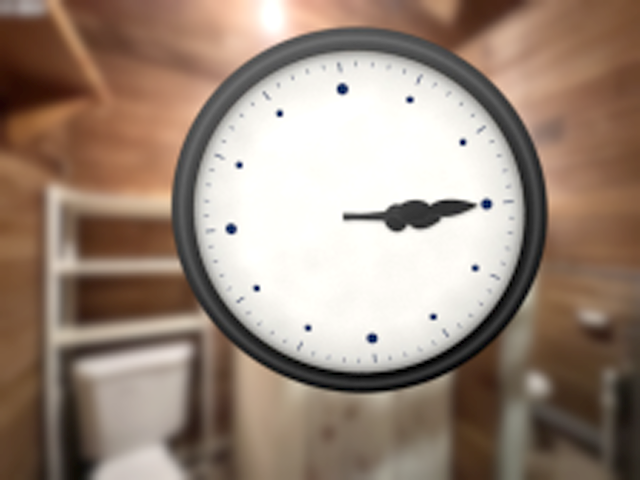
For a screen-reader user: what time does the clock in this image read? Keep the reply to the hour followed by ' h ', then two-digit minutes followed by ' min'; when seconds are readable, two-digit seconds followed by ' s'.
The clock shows 3 h 15 min
